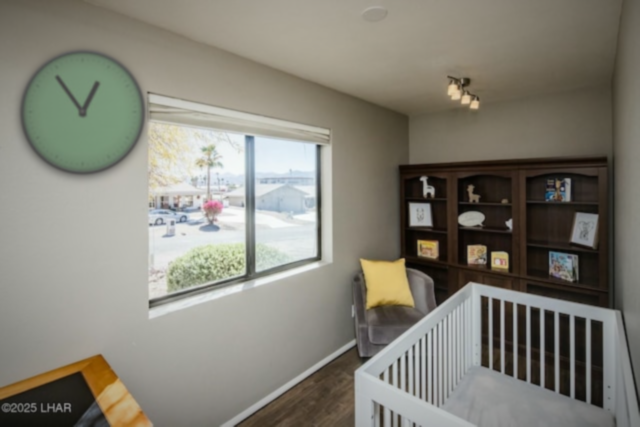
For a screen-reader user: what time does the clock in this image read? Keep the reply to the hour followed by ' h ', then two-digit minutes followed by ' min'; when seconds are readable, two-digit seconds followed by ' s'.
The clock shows 12 h 54 min
